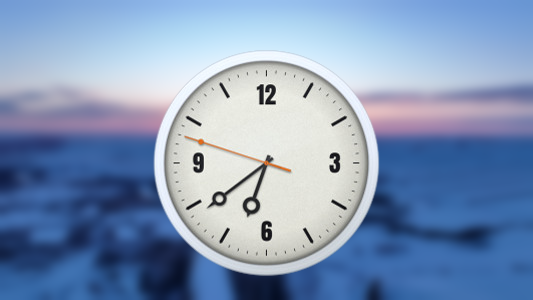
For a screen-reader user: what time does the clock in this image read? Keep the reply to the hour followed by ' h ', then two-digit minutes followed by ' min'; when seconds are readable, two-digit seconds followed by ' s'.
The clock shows 6 h 38 min 48 s
